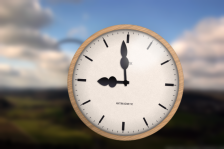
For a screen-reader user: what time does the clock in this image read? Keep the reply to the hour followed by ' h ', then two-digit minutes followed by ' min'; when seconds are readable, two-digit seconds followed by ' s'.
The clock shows 8 h 59 min
